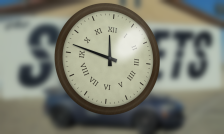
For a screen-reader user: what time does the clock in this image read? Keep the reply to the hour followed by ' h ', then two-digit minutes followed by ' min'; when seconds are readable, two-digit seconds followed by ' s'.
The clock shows 11 h 47 min
